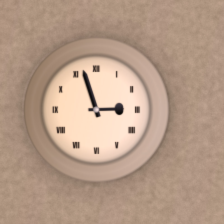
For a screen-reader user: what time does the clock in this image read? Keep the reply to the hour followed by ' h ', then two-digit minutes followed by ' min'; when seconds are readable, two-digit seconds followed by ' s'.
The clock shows 2 h 57 min
